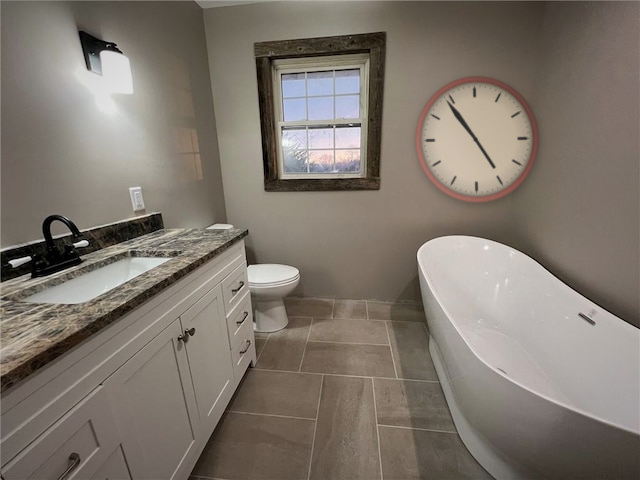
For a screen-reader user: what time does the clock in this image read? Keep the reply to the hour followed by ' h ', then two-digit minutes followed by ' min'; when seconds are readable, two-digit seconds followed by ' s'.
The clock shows 4 h 54 min
